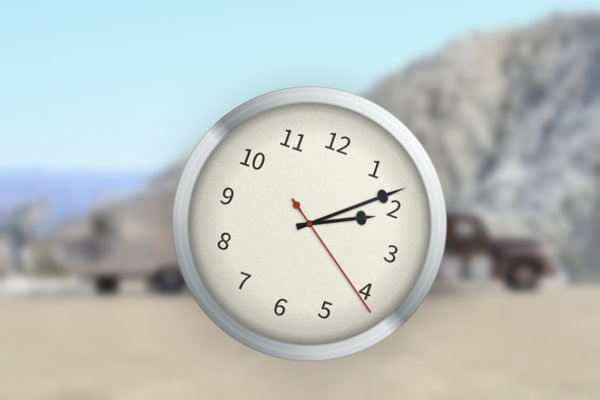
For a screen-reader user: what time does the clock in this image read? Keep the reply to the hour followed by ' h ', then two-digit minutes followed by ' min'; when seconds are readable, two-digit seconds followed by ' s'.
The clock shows 2 h 08 min 21 s
